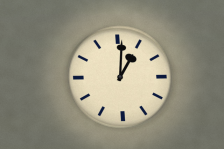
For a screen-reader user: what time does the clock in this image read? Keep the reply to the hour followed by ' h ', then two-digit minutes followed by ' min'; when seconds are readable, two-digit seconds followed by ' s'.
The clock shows 1 h 01 min
